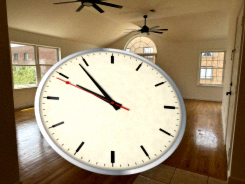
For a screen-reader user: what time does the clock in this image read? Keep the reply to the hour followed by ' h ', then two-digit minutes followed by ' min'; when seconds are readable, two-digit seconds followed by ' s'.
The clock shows 9 h 53 min 49 s
